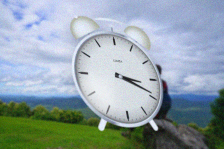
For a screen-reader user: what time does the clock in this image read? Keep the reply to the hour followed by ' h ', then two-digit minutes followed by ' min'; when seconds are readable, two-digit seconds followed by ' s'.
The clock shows 3 h 19 min
